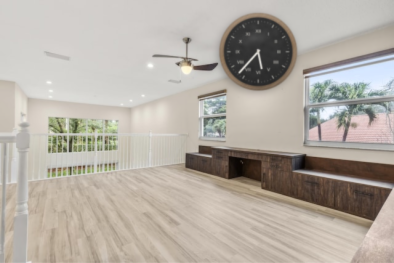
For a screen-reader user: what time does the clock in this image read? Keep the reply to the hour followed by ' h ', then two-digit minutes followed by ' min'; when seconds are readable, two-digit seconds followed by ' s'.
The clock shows 5 h 37 min
